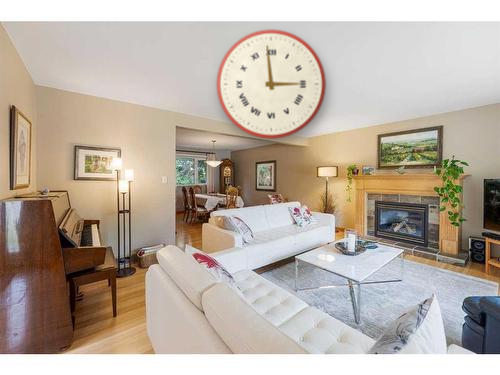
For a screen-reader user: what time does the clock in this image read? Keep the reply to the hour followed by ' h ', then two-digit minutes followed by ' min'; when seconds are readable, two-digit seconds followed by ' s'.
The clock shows 2 h 59 min
